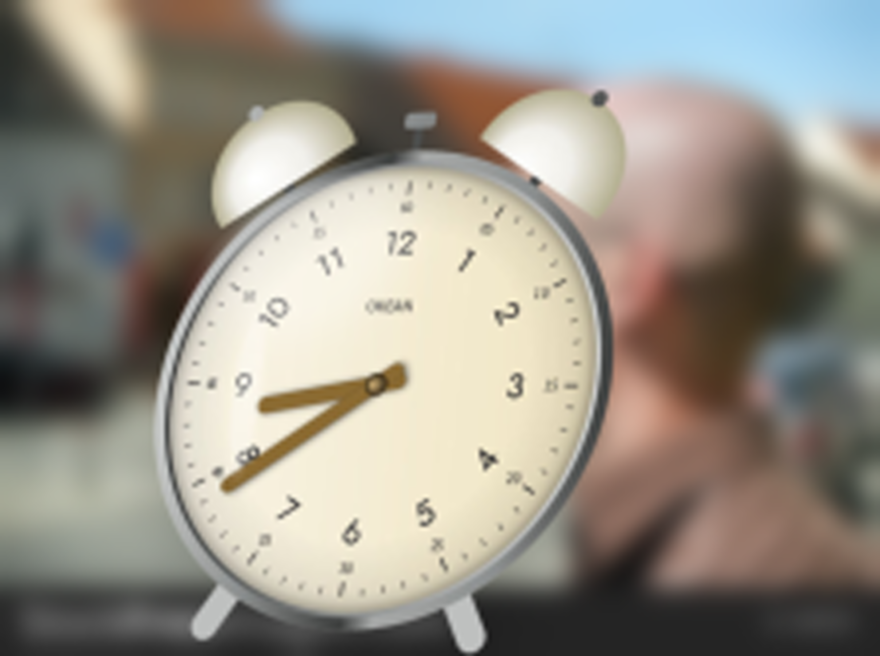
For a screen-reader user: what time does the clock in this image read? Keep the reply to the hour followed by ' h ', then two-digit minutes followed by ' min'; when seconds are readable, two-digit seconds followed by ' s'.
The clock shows 8 h 39 min
